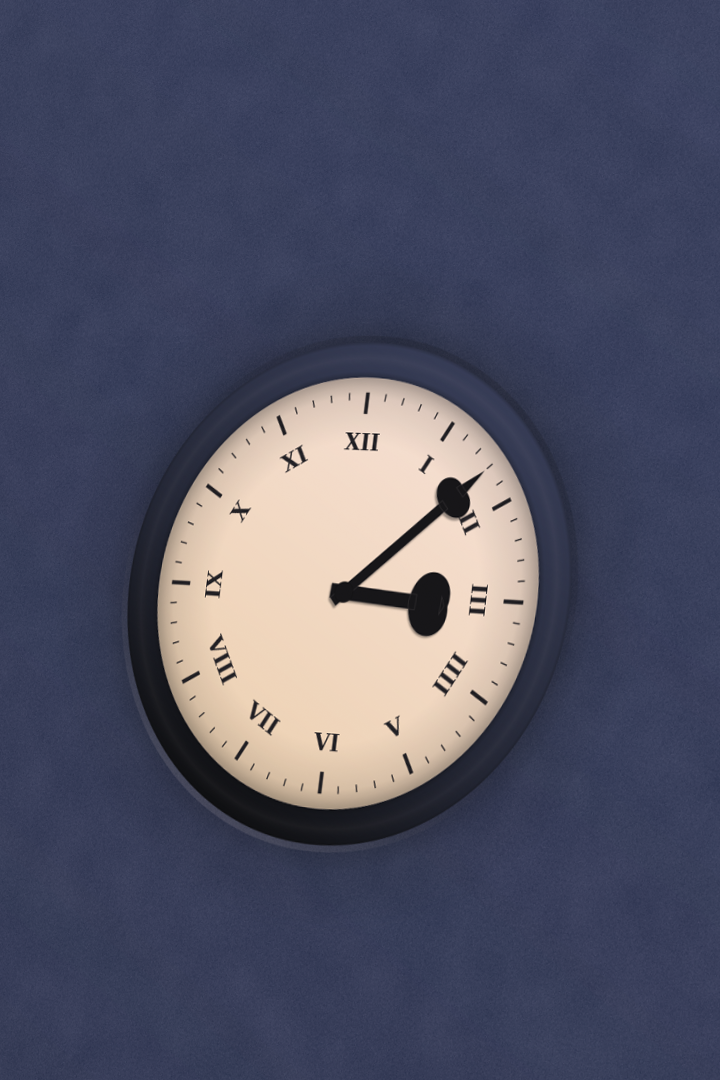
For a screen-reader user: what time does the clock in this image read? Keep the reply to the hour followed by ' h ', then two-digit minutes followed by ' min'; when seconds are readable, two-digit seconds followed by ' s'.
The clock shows 3 h 08 min
